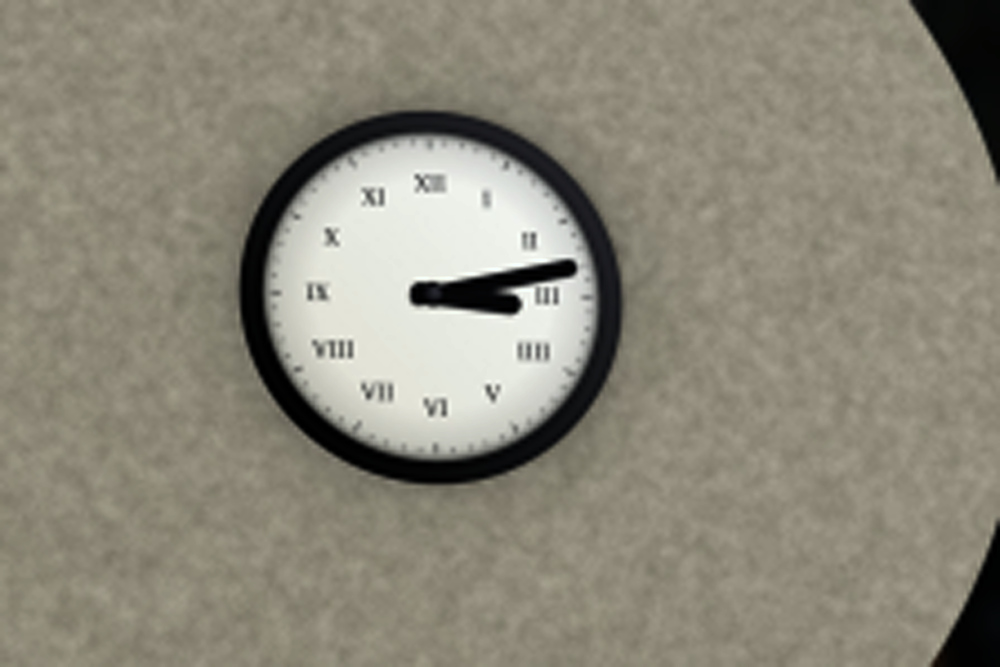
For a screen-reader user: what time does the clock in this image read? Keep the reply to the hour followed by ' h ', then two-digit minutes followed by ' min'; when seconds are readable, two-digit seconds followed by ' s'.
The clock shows 3 h 13 min
